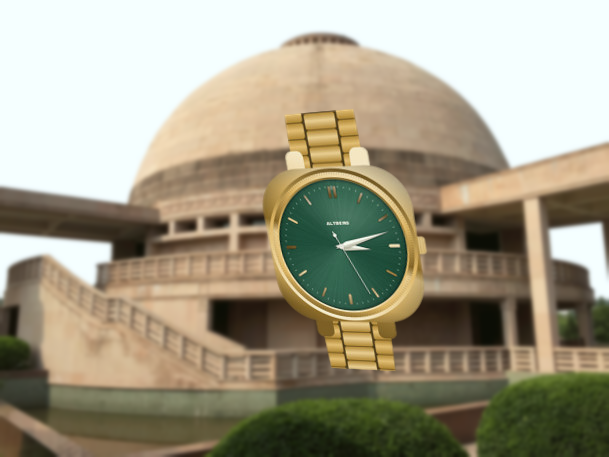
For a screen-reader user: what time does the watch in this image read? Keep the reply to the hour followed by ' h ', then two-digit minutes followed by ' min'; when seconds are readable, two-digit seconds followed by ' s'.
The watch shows 3 h 12 min 26 s
